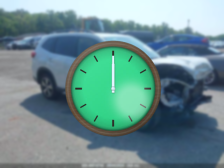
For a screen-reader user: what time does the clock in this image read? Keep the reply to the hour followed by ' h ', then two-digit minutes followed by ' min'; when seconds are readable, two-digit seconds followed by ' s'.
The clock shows 12 h 00 min
